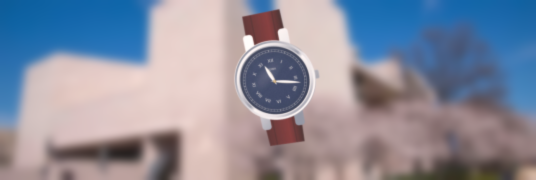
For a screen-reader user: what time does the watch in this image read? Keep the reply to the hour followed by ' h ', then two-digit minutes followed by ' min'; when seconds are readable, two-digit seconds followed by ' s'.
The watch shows 11 h 17 min
